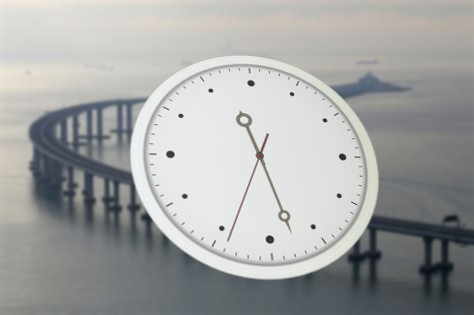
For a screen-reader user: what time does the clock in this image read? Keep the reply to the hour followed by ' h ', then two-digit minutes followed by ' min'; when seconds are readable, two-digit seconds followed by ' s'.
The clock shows 11 h 27 min 34 s
